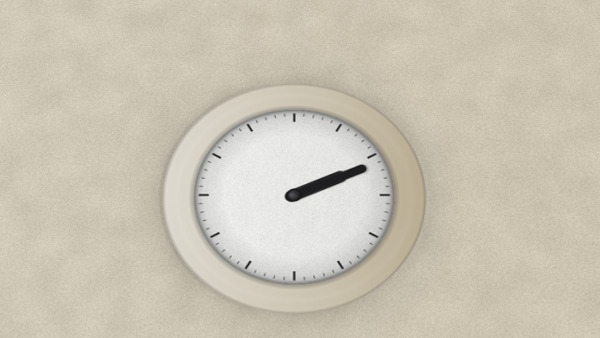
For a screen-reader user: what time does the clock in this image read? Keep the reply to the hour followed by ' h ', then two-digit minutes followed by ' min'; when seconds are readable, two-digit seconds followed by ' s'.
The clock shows 2 h 11 min
